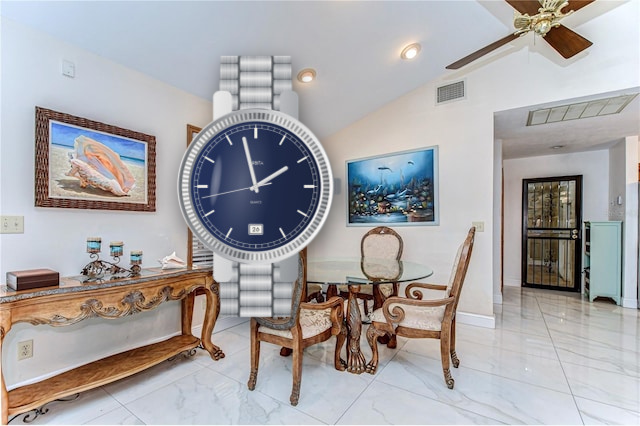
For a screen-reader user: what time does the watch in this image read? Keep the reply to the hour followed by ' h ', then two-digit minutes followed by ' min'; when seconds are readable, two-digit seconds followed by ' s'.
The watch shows 1 h 57 min 43 s
